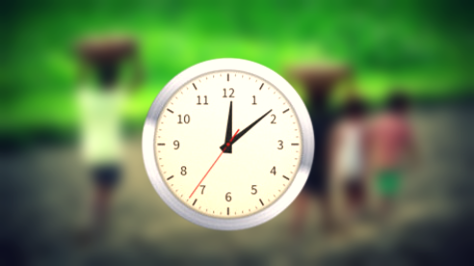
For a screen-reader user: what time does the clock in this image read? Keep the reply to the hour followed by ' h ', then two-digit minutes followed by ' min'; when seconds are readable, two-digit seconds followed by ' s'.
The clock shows 12 h 08 min 36 s
